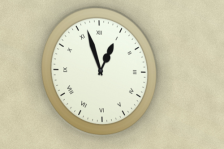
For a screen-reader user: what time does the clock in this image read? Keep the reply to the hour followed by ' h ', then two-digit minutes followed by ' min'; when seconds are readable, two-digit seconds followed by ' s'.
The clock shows 12 h 57 min
